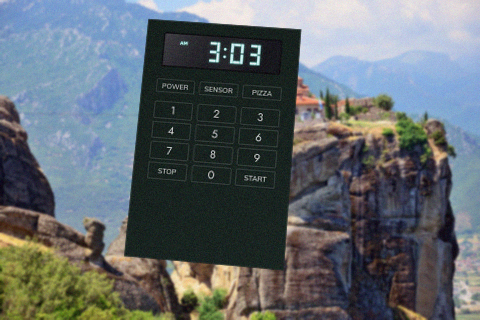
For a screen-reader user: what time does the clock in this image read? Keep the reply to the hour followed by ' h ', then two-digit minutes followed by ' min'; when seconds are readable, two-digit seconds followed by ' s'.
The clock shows 3 h 03 min
